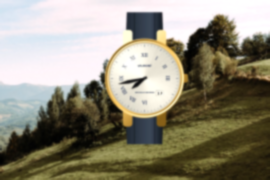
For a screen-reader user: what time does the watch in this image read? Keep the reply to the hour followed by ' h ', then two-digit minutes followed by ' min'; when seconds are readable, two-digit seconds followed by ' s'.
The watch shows 7 h 43 min
